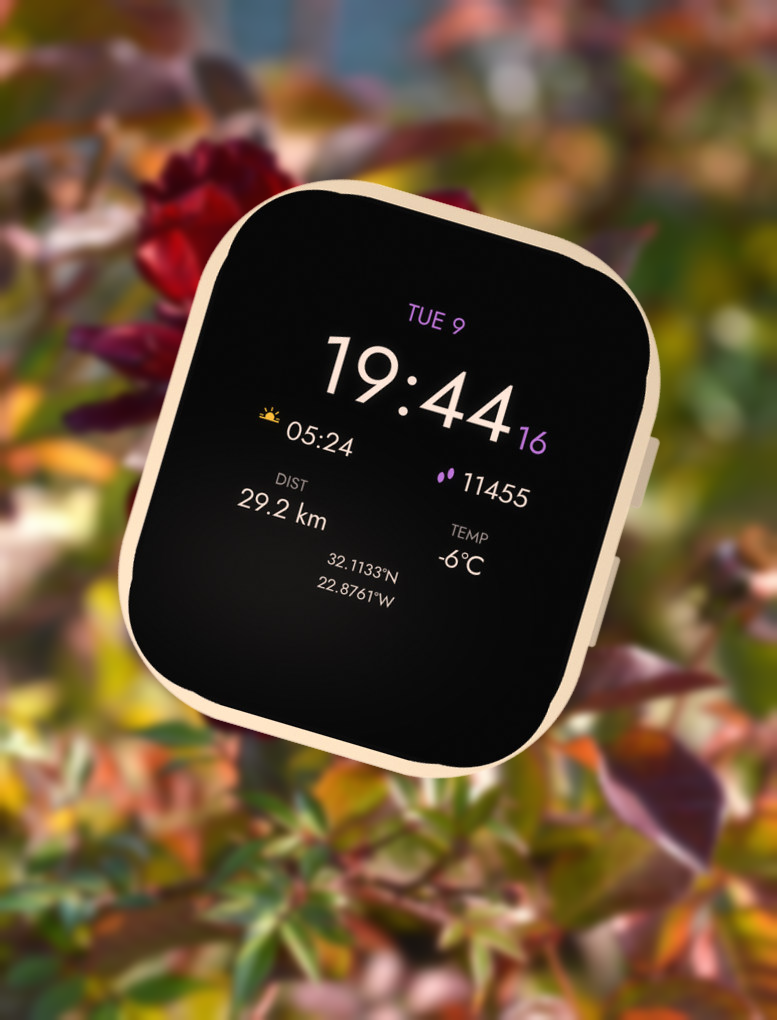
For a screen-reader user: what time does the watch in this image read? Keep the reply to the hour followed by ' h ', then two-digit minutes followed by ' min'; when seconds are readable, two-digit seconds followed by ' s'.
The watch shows 19 h 44 min 16 s
